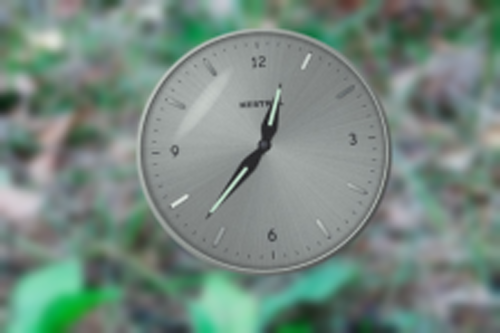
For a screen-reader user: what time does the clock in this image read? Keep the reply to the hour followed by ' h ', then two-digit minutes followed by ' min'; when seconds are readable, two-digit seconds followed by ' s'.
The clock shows 12 h 37 min
